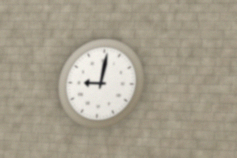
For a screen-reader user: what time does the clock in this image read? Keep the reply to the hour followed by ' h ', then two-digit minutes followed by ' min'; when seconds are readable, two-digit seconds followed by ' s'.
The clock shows 9 h 01 min
